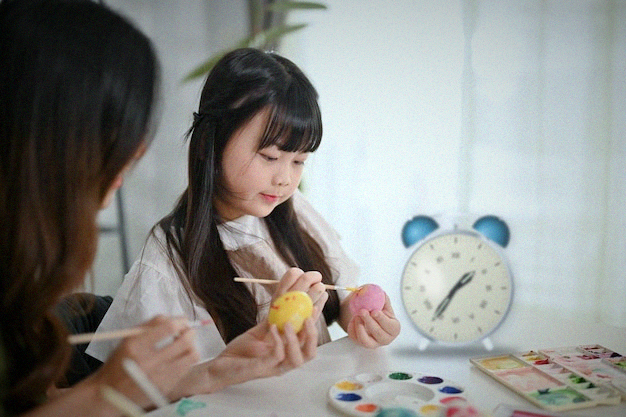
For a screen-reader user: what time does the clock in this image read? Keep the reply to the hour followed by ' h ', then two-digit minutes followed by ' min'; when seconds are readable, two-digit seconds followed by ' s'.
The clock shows 1 h 36 min
